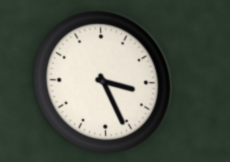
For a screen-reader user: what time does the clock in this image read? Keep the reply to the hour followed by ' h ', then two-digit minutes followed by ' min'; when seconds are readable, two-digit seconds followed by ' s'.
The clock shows 3 h 26 min
